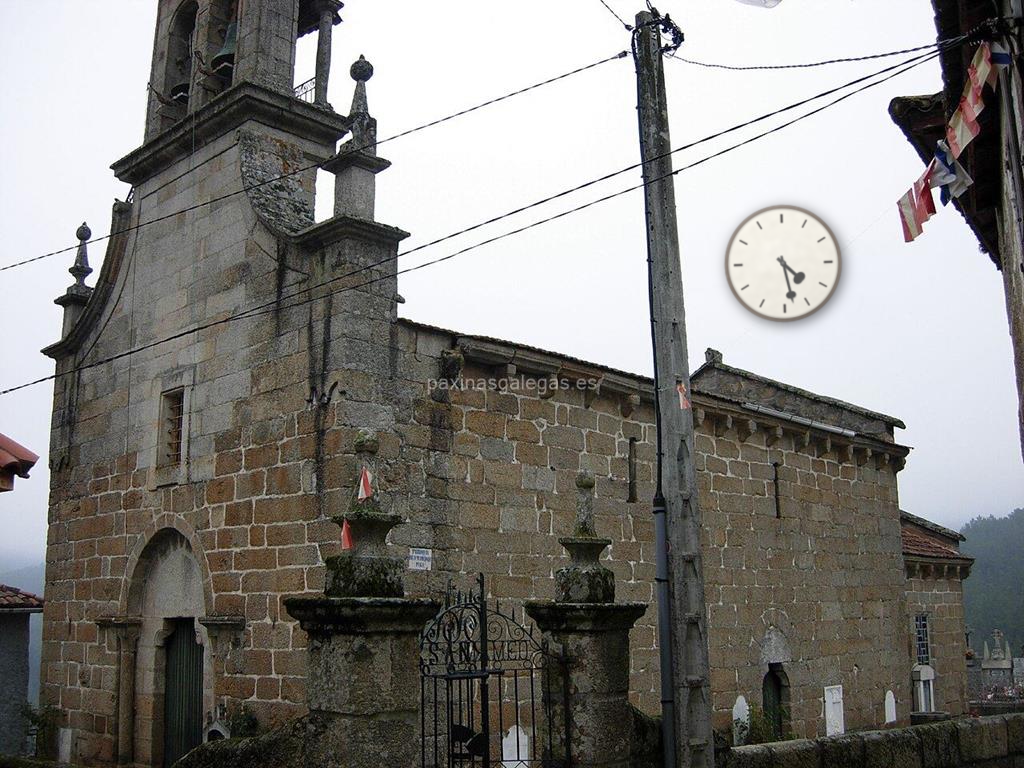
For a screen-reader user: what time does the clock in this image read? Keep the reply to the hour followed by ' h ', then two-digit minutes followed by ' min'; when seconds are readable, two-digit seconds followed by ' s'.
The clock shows 4 h 28 min
